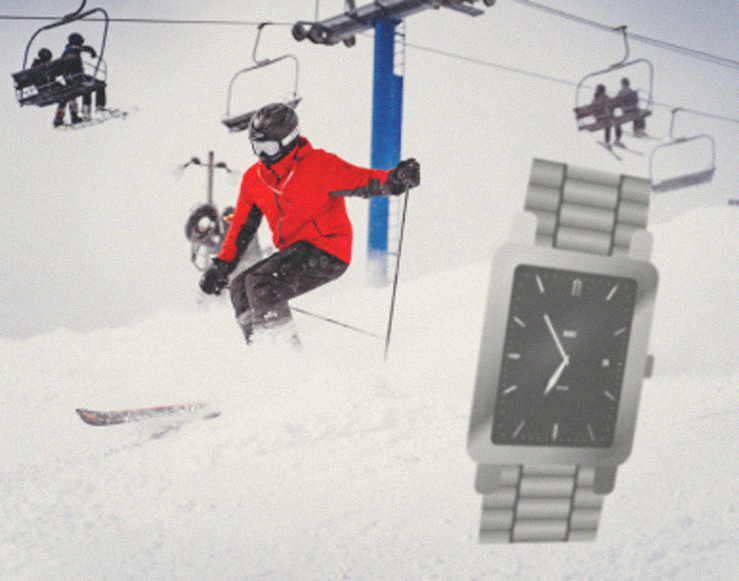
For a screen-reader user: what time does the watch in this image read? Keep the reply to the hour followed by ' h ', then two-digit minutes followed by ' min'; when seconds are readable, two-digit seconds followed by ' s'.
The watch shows 6 h 54 min
